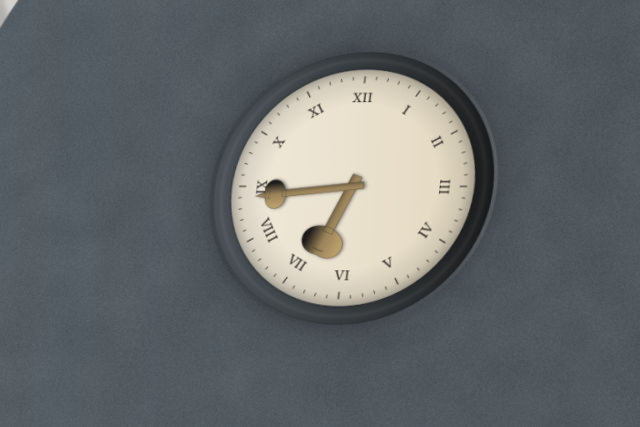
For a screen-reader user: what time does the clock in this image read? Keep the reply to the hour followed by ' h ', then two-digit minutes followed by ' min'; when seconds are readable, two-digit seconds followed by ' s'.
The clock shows 6 h 44 min
